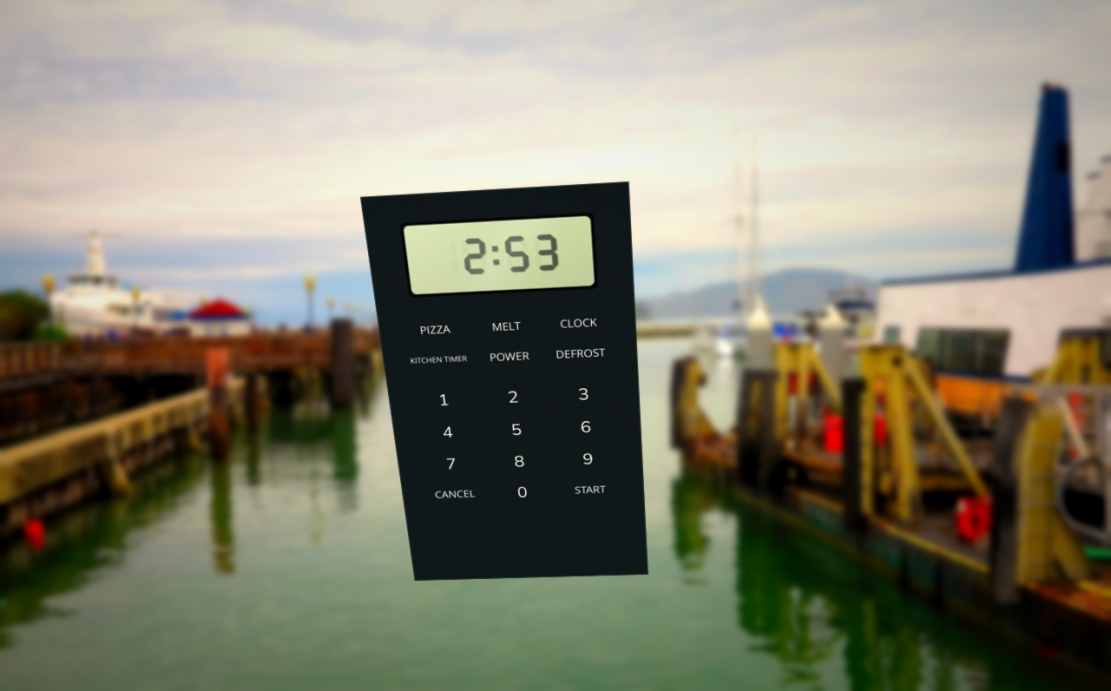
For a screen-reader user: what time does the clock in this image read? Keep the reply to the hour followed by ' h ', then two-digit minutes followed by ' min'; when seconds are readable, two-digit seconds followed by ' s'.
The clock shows 2 h 53 min
